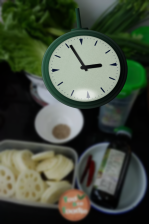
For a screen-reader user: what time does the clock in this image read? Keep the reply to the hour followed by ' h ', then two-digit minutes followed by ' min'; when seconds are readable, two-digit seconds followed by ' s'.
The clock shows 2 h 56 min
